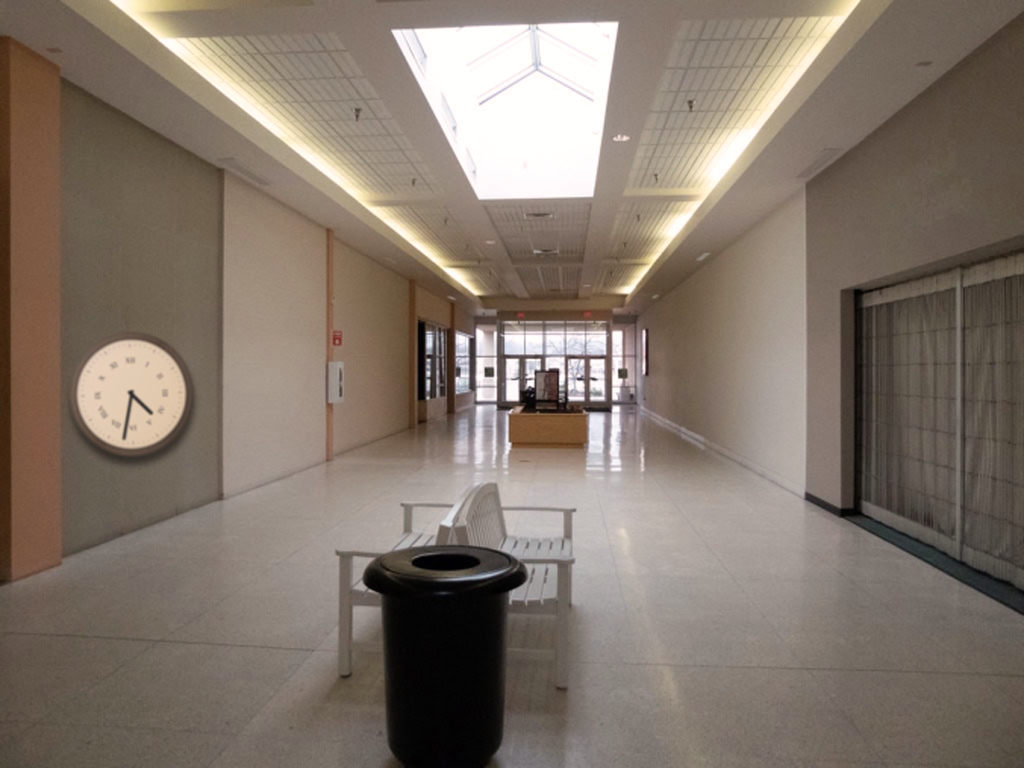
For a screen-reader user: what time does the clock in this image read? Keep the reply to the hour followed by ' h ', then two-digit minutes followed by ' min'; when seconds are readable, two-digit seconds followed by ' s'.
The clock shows 4 h 32 min
